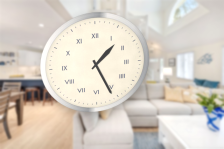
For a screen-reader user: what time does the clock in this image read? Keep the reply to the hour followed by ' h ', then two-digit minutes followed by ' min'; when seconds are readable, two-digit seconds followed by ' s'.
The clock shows 1 h 26 min
